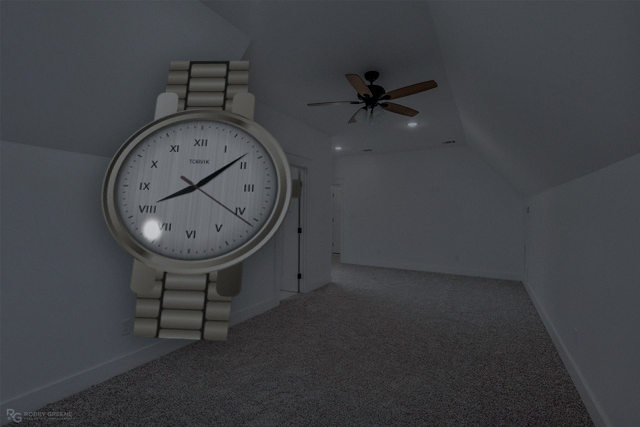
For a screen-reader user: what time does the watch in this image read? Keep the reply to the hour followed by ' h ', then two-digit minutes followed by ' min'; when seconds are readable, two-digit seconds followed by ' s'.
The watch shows 8 h 08 min 21 s
